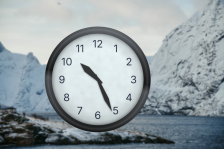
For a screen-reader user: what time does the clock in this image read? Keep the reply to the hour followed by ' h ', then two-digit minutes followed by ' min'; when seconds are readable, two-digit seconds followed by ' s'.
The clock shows 10 h 26 min
